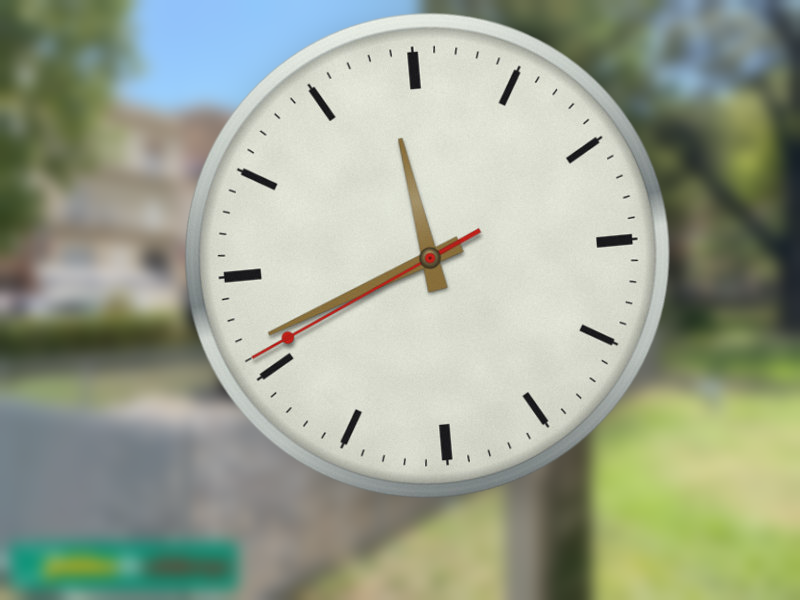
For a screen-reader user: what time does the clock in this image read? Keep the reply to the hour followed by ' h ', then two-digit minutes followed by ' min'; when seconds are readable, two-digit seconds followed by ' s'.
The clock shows 11 h 41 min 41 s
